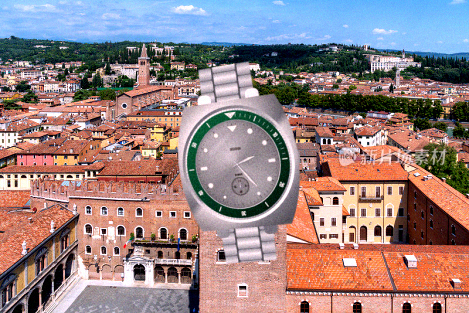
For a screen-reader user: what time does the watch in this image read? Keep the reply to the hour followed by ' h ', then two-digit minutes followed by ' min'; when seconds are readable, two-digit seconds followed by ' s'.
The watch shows 2 h 24 min
